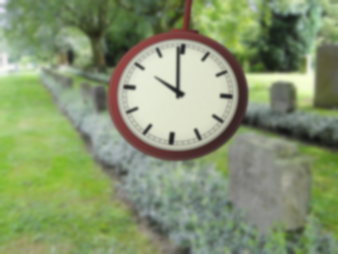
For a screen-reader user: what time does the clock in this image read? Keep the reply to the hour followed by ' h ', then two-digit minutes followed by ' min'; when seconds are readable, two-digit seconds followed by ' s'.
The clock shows 9 h 59 min
